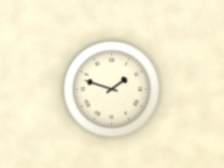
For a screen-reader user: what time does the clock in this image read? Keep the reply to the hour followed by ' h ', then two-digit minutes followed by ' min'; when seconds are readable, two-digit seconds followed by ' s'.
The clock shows 1 h 48 min
